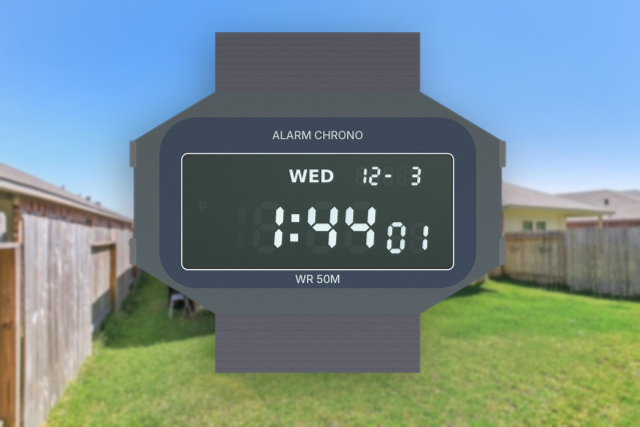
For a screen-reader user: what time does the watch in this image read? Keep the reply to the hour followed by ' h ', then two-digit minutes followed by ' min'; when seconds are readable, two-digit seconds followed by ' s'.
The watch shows 1 h 44 min 01 s
